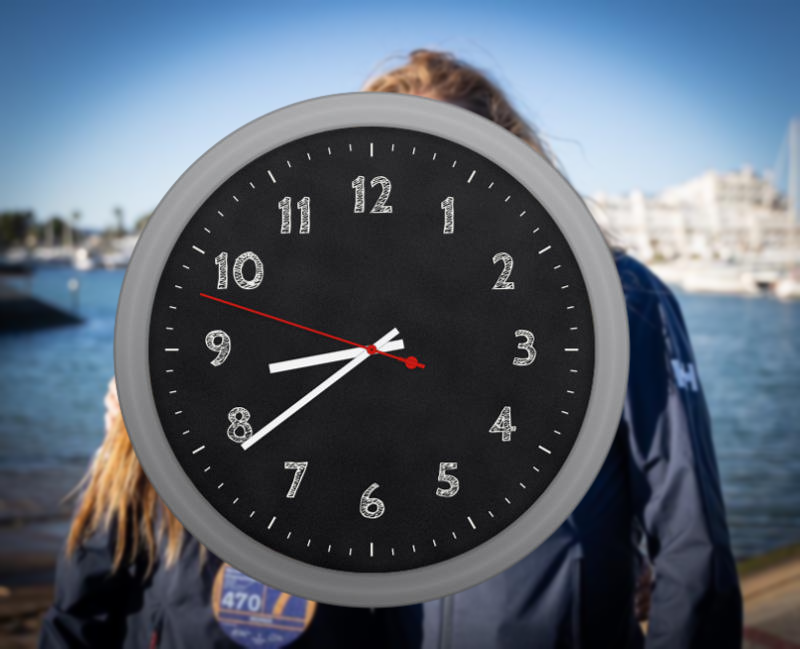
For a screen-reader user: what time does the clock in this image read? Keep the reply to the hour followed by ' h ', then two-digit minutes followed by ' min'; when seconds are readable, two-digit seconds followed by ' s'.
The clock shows 8 h 38 min 48 s
